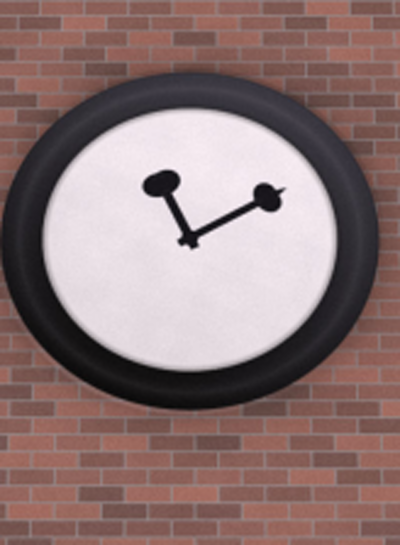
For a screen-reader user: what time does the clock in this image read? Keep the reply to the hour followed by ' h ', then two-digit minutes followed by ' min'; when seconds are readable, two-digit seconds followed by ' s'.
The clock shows 11 h 10 min
